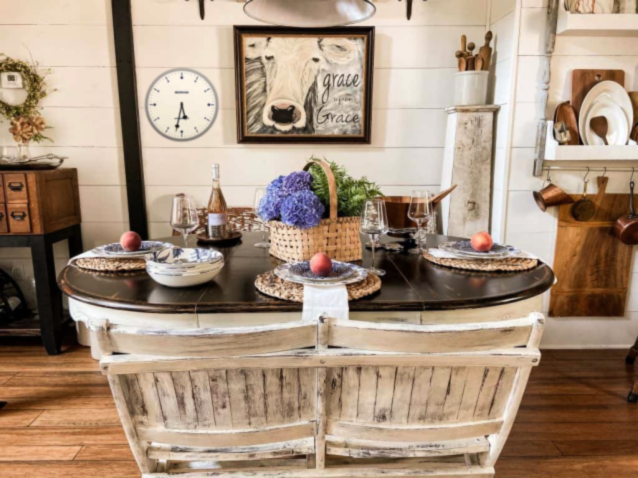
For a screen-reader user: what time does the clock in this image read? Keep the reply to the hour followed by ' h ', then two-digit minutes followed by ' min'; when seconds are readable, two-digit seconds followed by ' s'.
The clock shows 5 h 32 min
